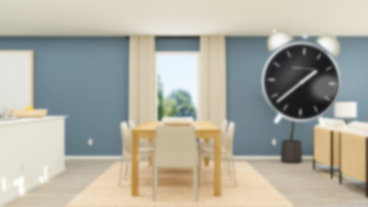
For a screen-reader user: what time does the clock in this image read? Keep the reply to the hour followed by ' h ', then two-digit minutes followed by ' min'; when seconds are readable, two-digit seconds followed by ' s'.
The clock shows 1 h 38 min
